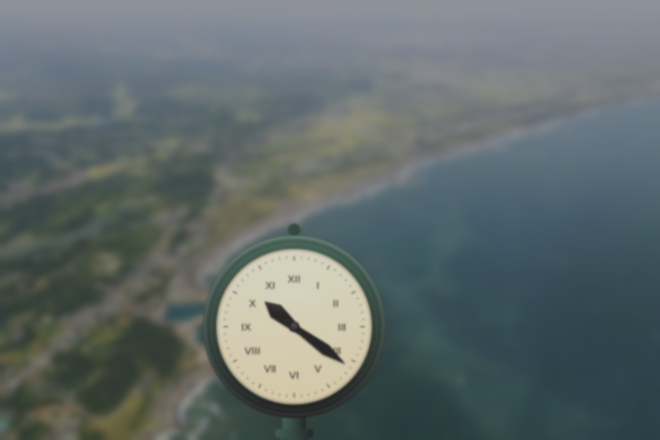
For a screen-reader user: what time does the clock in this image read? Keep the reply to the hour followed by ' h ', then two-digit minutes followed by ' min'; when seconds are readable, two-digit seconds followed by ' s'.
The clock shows 10 h 21 min
